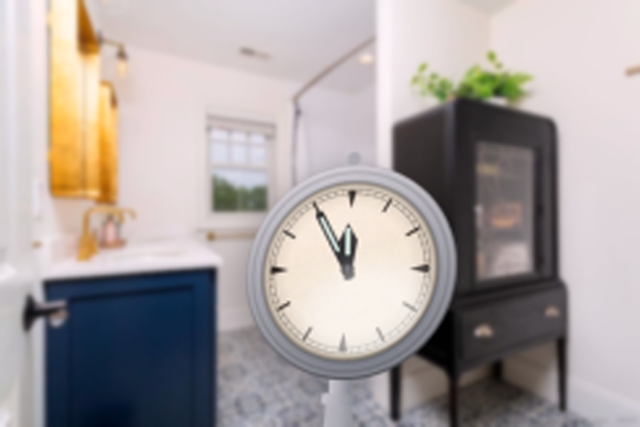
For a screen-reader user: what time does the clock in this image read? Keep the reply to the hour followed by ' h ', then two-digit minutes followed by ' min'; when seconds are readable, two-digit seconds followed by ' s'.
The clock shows 11 h 55 min
